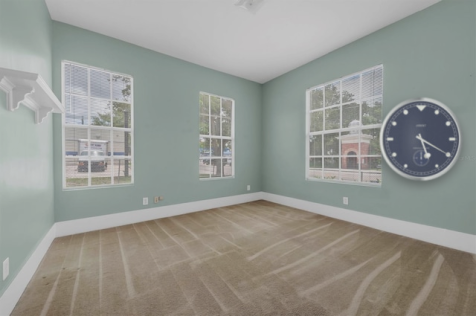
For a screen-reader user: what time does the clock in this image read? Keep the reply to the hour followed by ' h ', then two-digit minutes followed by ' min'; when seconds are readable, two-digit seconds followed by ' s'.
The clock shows 5 h 20 min
